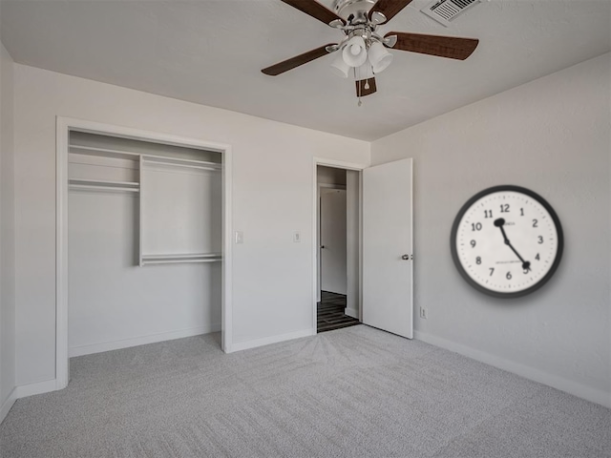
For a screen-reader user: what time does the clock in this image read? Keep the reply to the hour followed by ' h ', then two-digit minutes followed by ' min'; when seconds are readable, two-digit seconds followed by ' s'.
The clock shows 11 h 24 min
